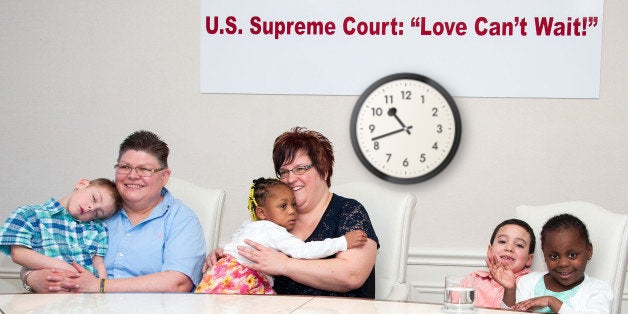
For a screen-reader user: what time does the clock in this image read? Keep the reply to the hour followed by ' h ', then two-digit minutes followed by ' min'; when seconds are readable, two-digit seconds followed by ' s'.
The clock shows 10 h 42 min
